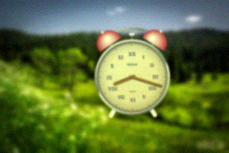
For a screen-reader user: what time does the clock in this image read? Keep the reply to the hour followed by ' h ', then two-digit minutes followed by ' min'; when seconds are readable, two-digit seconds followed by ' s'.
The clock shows 8 h 18 min
